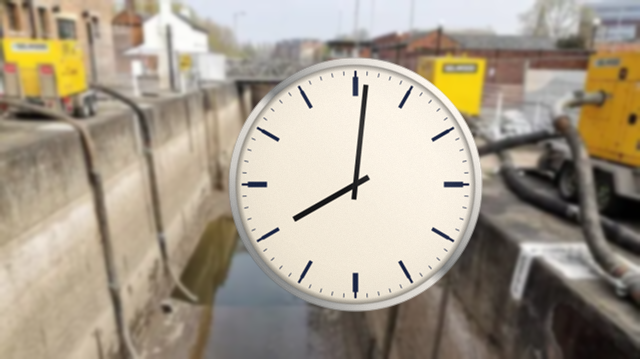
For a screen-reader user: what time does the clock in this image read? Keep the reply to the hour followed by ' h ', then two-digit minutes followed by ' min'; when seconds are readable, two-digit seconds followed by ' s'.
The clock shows 8 h 01 min
